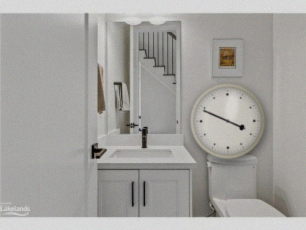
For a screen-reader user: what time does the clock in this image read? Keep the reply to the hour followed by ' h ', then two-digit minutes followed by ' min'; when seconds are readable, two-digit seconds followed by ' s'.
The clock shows 3 h 49 min
